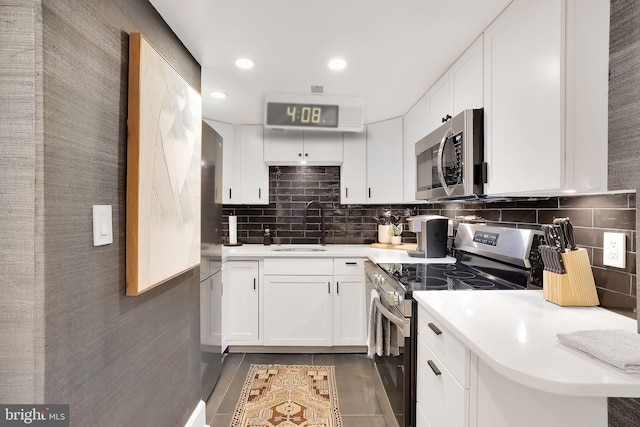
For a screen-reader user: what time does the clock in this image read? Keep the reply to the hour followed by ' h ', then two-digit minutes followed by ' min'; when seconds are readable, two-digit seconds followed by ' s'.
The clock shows 4 h 08 min
